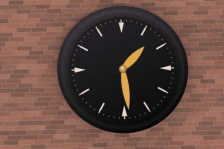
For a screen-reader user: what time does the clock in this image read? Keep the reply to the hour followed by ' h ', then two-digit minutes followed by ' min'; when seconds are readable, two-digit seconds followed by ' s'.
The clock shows 1 h 29 min
